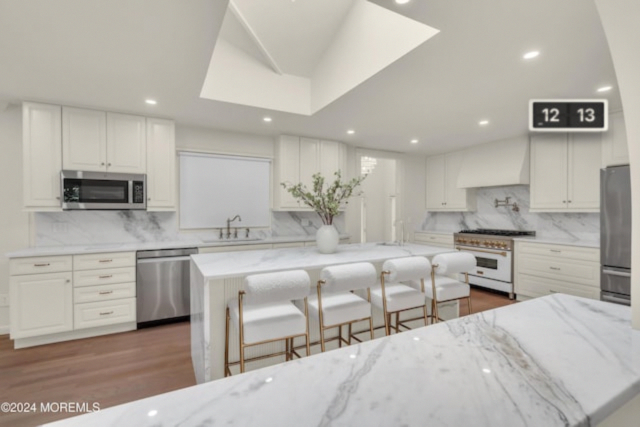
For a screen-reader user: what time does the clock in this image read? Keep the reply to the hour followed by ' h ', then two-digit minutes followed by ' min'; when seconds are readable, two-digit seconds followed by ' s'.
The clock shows 12 h 13 min
